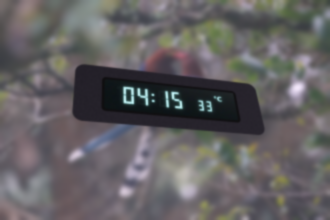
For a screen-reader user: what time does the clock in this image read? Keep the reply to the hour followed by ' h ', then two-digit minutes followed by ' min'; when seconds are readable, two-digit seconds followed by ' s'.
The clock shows 4 h 15 min
